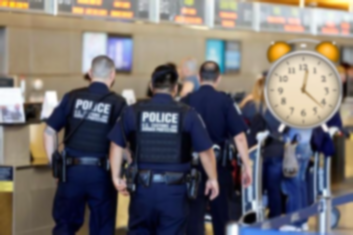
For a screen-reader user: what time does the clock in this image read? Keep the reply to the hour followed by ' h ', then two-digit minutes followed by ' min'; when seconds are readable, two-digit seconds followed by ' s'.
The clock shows 12 h 22 min
